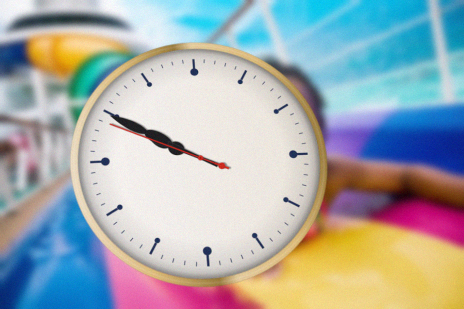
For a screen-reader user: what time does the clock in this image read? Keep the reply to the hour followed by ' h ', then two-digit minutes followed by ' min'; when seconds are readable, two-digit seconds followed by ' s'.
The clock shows 9 h 49 min 49 s
